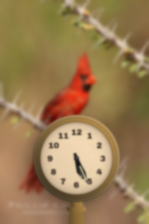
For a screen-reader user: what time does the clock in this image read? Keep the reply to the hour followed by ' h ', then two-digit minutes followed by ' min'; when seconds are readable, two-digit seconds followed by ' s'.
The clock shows 5 h 26 min
